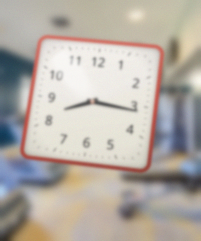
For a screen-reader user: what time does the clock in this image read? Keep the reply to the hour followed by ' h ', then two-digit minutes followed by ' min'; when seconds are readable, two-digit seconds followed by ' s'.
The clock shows 8 h 16 min
